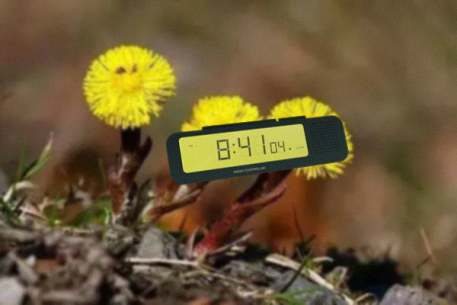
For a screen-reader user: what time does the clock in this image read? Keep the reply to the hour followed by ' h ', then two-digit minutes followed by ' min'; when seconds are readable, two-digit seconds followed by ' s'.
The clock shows 8 h 41 min 04 s
